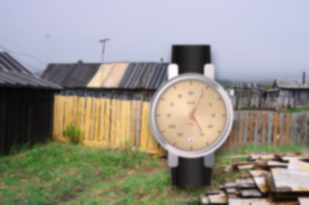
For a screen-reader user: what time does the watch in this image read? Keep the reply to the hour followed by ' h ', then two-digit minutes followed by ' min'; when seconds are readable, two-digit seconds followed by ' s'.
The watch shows 5 h 04 min
